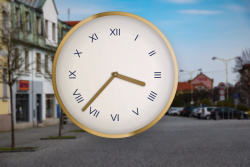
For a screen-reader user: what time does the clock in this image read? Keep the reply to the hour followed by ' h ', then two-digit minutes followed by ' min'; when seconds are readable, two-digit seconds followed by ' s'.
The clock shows 3 h 37 min
